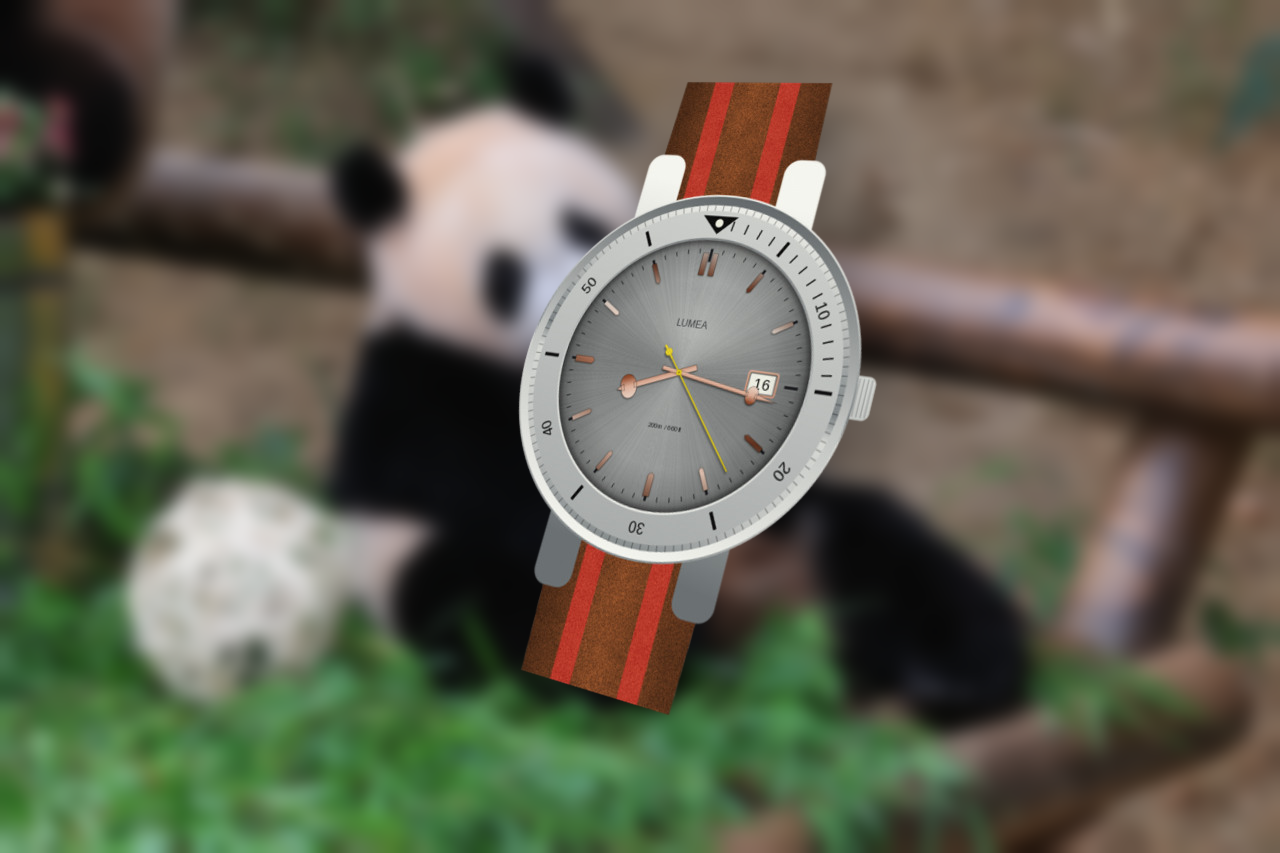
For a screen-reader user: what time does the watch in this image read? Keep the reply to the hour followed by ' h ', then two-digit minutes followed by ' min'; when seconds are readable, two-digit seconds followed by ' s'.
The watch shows 8 h 16 min 23 s
